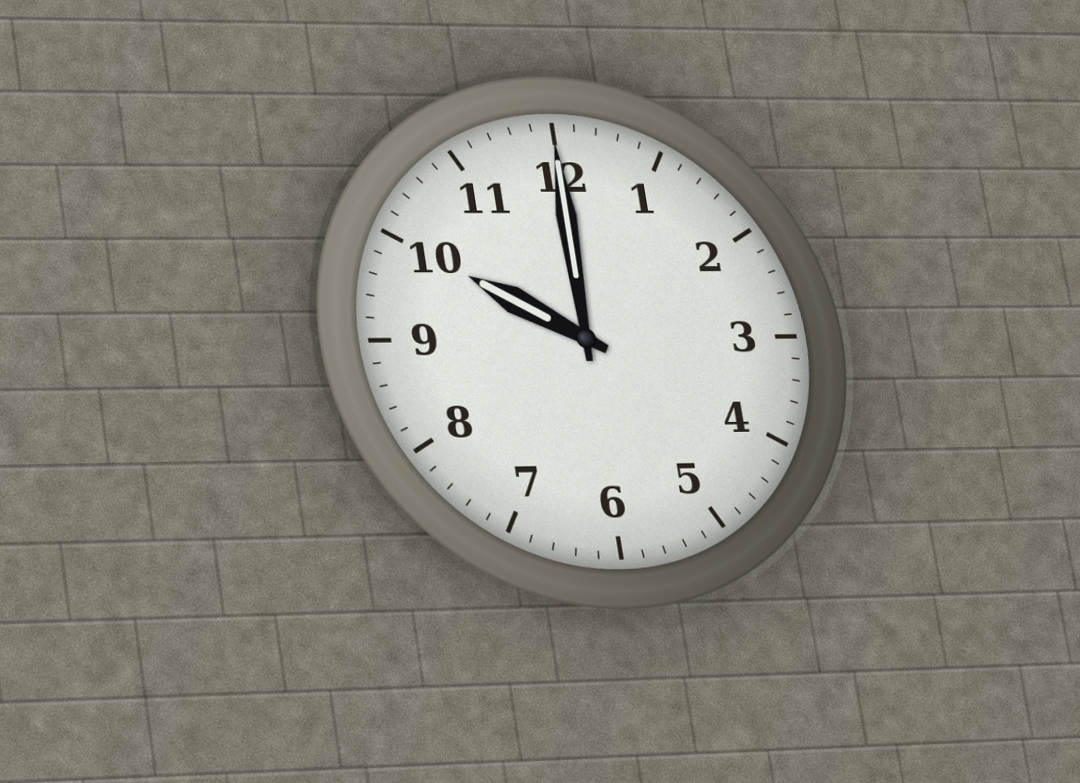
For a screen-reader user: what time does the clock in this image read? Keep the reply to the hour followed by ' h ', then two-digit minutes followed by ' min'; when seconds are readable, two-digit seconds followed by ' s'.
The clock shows 10 h 00 min
